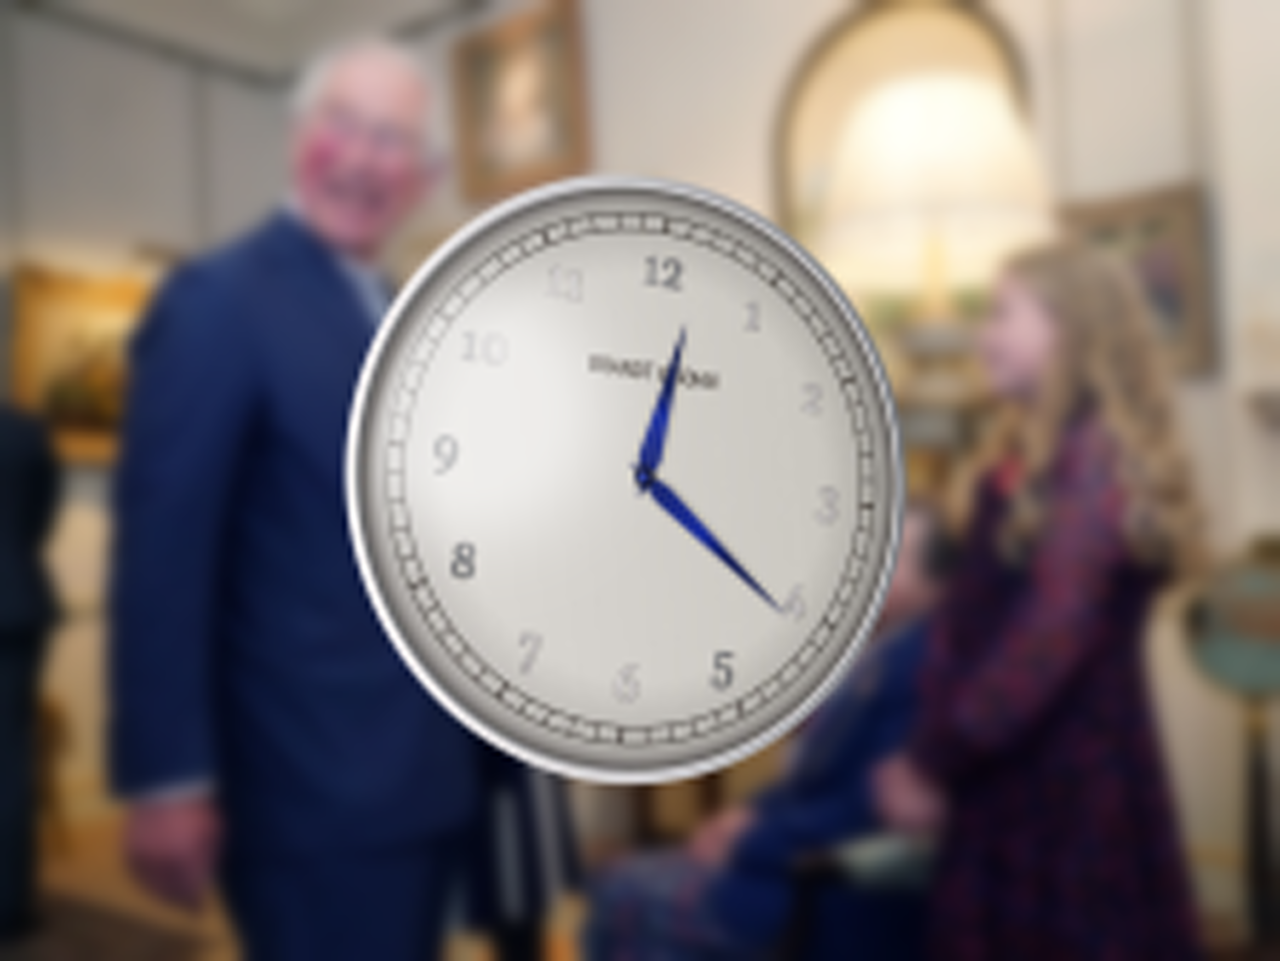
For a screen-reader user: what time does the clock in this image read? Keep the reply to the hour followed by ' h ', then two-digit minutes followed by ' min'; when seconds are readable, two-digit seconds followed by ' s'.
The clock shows 12 h 21 min
